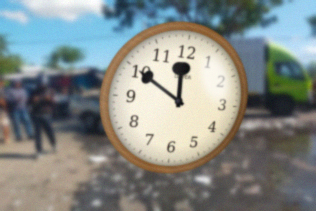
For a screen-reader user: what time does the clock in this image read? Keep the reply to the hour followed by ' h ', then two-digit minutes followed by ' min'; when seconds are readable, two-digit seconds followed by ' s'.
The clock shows 11 h 50 min
